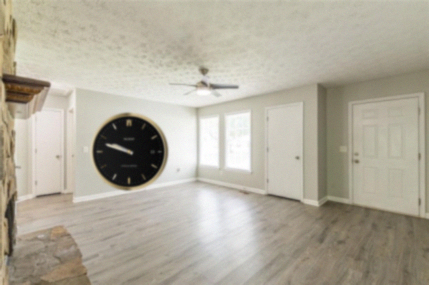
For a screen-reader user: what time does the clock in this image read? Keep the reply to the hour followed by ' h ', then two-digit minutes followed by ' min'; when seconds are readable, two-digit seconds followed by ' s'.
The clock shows 9 h 48 min
